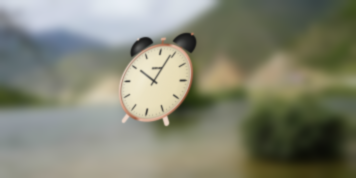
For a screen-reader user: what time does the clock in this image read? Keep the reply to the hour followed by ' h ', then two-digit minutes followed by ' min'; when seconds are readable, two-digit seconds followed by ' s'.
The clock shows 10 h 04 min
